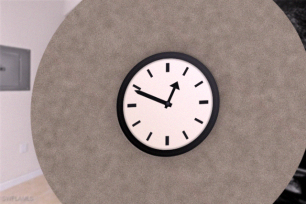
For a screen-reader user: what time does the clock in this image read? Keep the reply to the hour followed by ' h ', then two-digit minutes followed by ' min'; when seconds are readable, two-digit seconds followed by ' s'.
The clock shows 12 h 49 min
